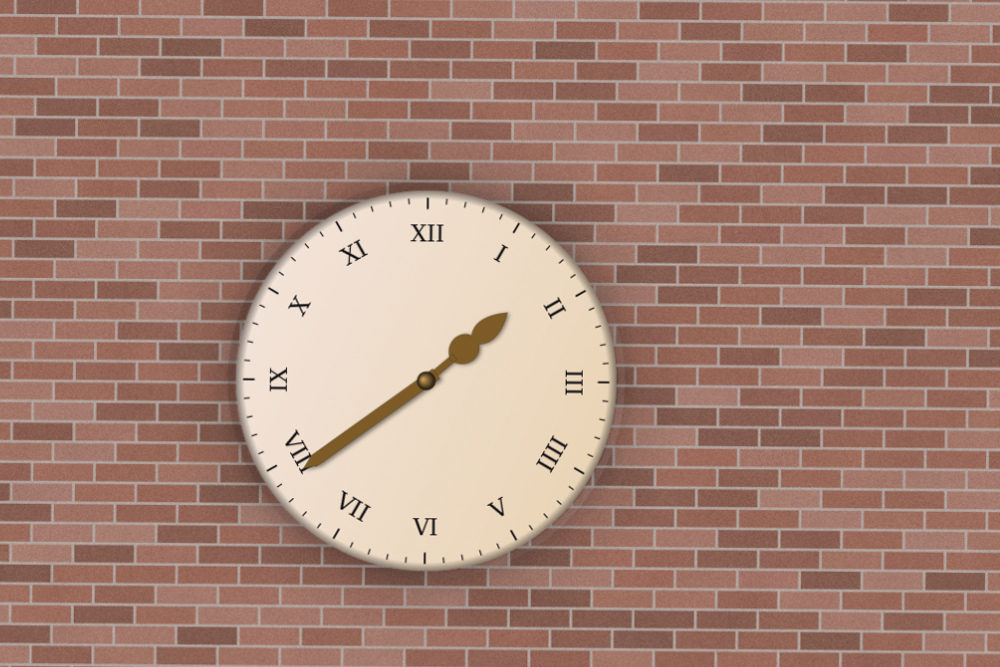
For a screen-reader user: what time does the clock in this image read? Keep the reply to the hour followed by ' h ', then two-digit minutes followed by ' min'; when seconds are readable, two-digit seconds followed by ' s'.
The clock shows 1 h 39 min
